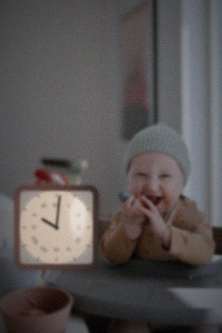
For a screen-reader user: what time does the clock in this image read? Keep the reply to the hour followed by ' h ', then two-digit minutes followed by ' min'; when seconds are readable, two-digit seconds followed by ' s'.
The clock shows 10 h 01 min
